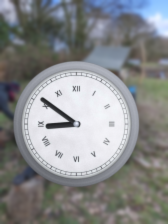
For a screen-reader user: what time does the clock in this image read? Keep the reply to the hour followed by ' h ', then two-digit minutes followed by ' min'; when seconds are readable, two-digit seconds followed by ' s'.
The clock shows 8 h 51 min
